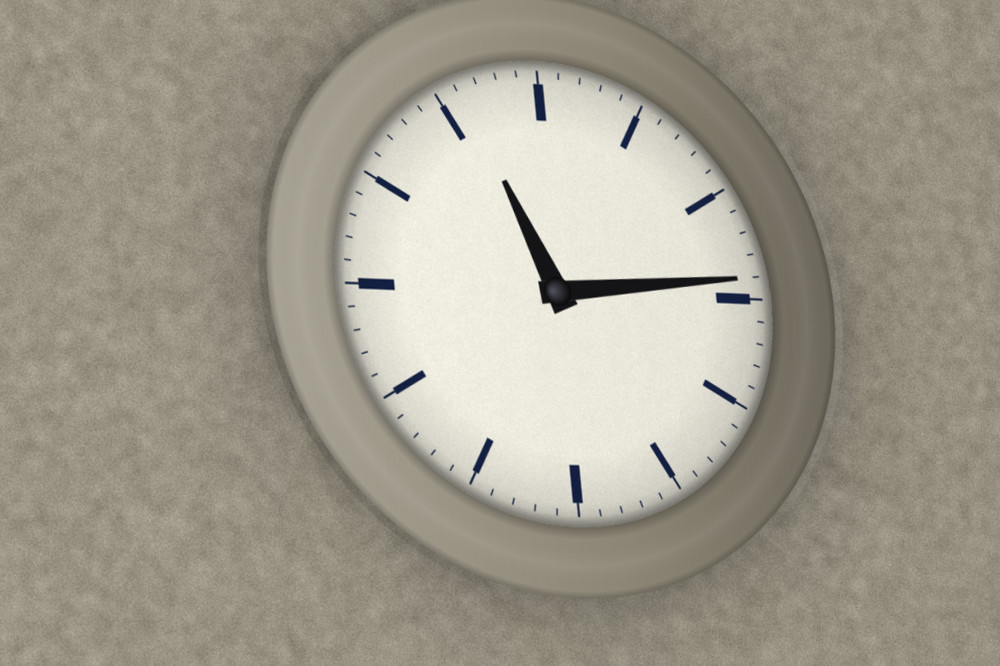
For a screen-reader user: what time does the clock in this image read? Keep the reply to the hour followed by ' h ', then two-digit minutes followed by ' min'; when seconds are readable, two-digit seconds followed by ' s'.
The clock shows 11 h 14 min
